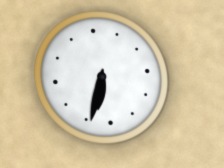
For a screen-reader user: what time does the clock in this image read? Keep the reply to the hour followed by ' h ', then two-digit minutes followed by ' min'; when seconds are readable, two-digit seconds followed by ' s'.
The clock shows 6 h 34 min
